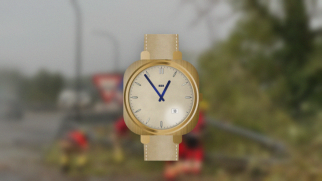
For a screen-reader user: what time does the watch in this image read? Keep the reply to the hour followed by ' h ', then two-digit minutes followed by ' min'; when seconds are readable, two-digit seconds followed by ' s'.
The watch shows 12 h 54 min
